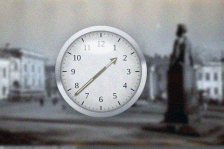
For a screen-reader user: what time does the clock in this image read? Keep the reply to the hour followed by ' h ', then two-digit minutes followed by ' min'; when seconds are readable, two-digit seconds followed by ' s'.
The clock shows 1 h 38 min
